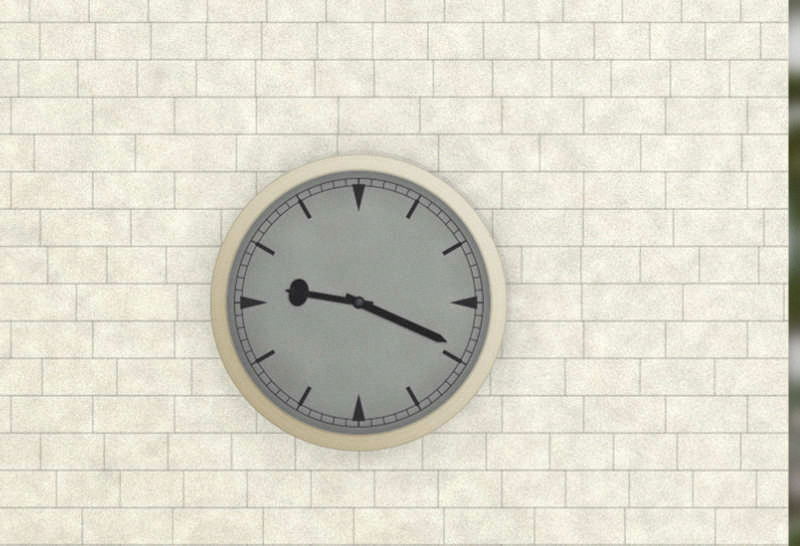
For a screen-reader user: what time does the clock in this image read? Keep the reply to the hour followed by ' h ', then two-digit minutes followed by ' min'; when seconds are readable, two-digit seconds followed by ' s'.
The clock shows 9 h 19 min
